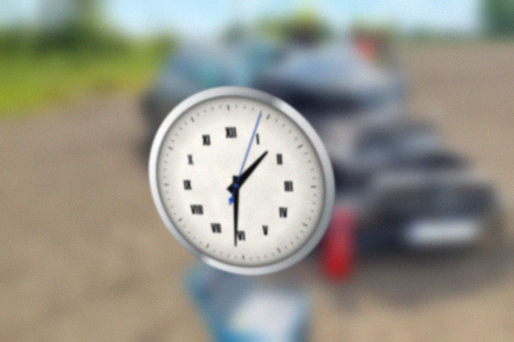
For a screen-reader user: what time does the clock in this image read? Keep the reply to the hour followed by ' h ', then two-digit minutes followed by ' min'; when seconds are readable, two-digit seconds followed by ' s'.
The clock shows 1 h 31 min 04 s
